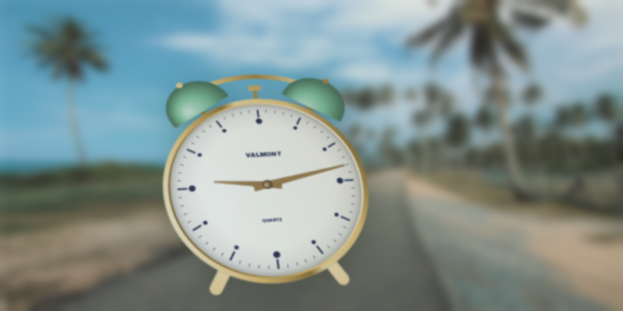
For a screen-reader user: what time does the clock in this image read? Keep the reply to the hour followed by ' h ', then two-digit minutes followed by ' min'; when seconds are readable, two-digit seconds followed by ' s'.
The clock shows 9 h 13 min
